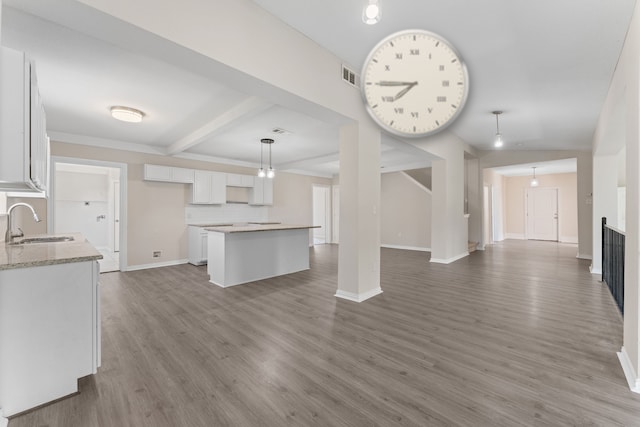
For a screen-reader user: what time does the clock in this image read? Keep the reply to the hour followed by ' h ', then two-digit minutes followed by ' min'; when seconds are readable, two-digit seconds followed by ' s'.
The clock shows 7 h 45 min
